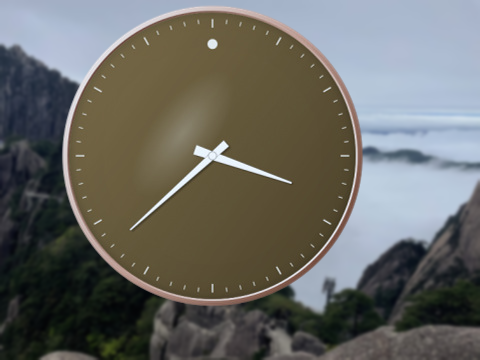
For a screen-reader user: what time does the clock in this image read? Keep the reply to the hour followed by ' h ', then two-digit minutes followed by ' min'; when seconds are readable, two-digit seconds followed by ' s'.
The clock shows 3 h 38 min
